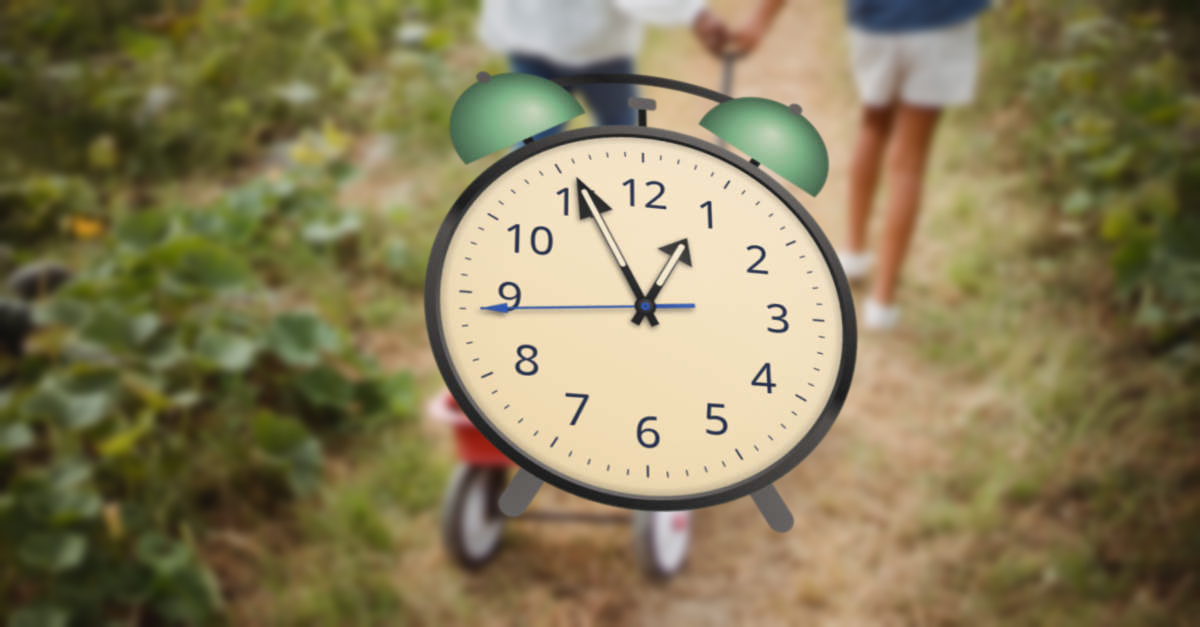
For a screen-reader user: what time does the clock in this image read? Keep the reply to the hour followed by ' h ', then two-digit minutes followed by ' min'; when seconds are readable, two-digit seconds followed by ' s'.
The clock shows 12 h 55 min 44 s
